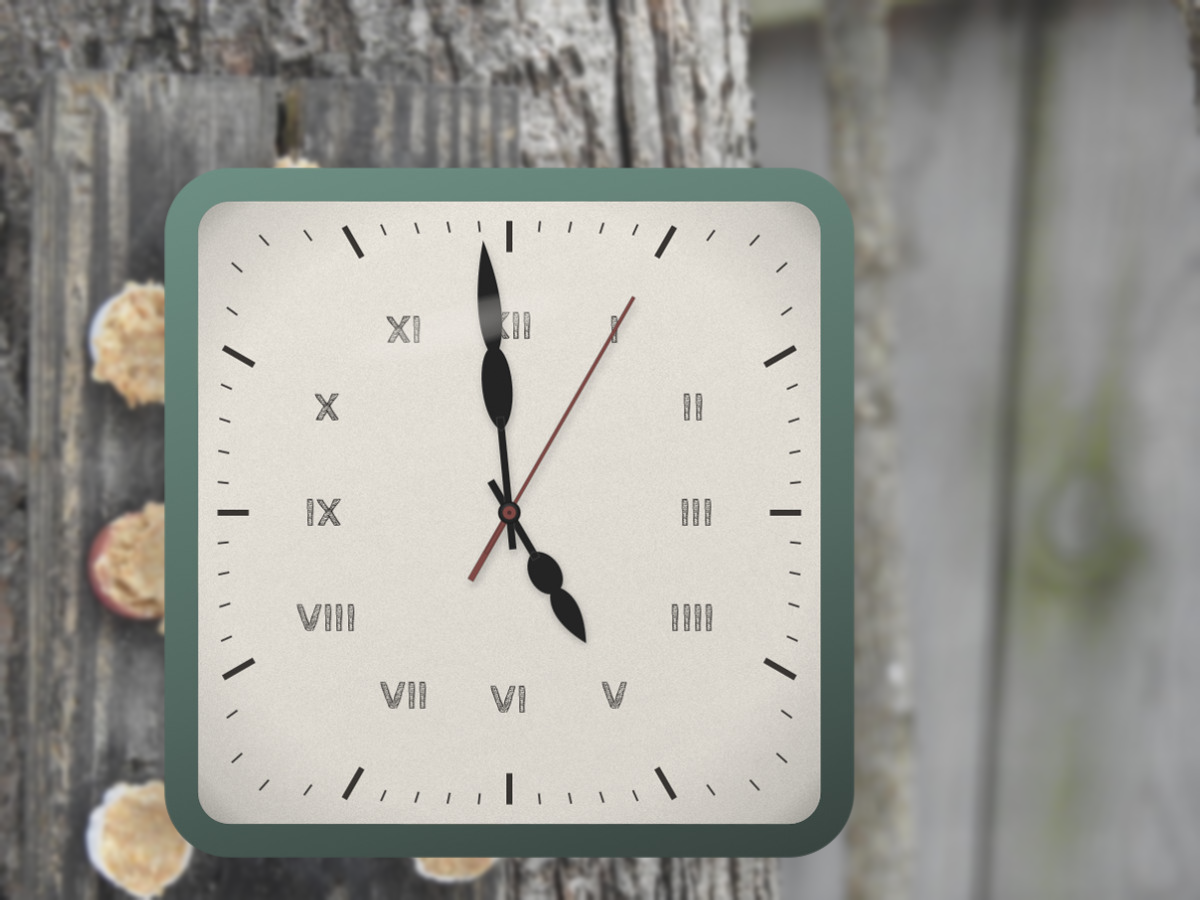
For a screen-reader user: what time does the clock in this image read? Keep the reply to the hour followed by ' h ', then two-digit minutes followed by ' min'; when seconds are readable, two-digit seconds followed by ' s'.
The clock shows 4 h 59 min 05 s
